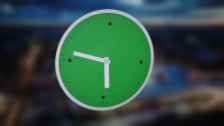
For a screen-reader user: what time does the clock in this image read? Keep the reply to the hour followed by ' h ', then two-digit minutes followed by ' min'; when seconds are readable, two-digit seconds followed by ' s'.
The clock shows 5 h 47 min
